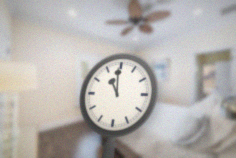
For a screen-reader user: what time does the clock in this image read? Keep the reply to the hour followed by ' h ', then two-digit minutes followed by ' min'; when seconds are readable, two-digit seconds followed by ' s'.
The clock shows 10 h 59 min
